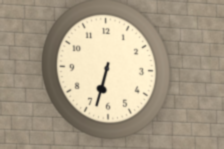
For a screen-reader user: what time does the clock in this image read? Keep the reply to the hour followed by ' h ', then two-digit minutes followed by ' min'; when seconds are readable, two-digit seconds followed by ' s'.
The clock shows 6 h 33 min
